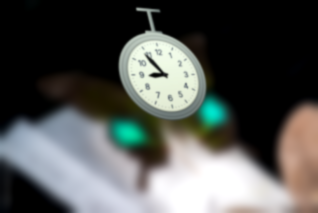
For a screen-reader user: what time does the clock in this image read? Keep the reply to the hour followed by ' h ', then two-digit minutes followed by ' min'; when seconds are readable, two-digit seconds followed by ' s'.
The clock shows 8 h 54 min
